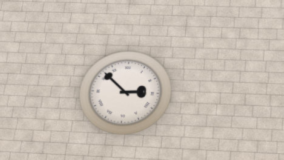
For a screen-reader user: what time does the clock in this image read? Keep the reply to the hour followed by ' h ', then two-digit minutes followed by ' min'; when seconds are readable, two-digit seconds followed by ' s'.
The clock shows 2 h 52 min
